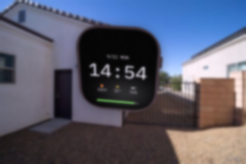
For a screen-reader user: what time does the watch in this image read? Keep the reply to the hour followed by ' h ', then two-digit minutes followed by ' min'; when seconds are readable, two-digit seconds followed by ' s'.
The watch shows 14 h 54 min
